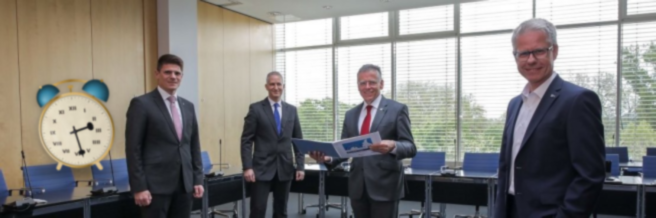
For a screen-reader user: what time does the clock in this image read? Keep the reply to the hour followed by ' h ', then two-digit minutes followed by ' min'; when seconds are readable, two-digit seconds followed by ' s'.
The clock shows 2 h 28 min
